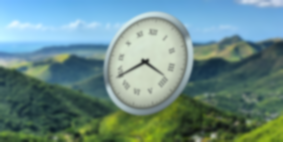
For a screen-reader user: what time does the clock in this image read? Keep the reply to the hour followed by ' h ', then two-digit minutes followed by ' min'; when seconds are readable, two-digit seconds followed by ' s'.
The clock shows 3 h 39 min
